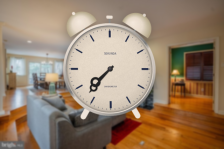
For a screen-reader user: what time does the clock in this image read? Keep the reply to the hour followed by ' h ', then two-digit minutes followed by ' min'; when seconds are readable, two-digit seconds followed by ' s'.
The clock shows 7 h 37 min
